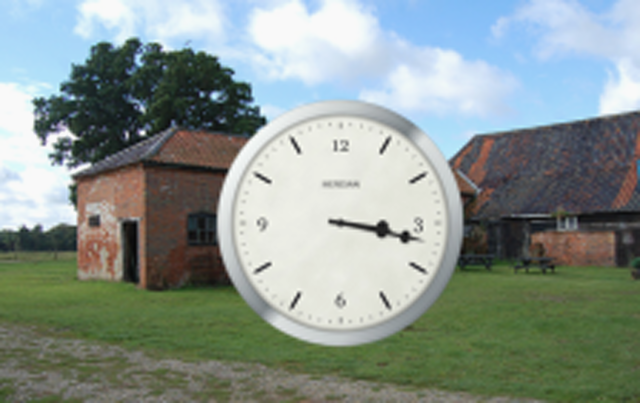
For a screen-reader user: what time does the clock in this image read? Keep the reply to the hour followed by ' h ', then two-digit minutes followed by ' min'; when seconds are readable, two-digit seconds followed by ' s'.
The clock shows 3 h 17 min
